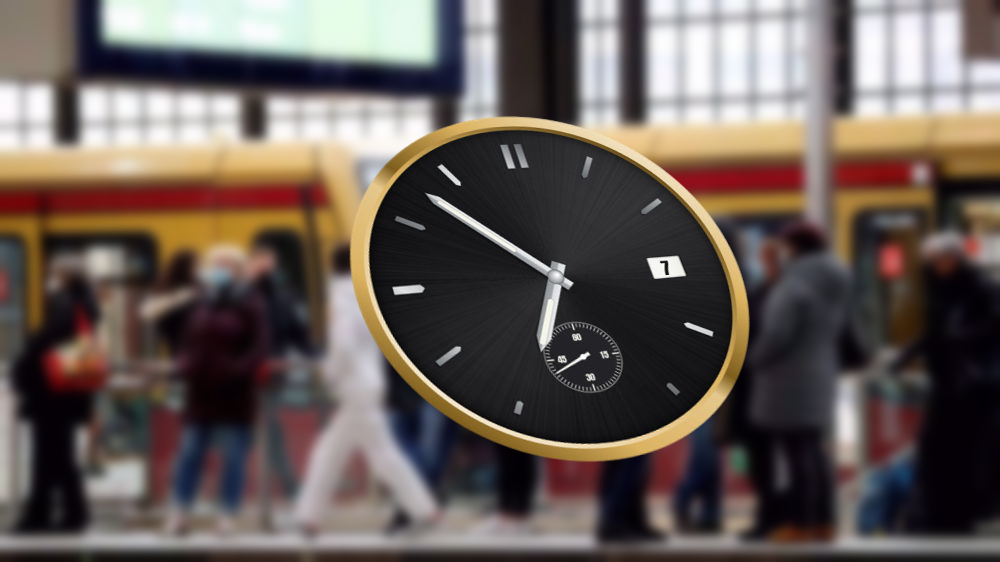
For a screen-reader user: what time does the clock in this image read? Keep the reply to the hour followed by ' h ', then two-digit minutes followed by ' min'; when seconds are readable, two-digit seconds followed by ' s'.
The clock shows 6 h 52 min 41 s
